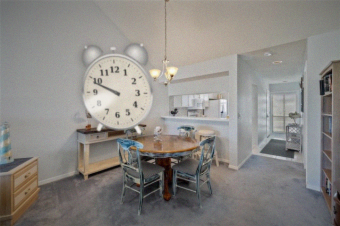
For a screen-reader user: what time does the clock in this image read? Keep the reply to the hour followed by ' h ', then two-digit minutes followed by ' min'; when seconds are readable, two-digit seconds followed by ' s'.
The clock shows 9 h 49 min
